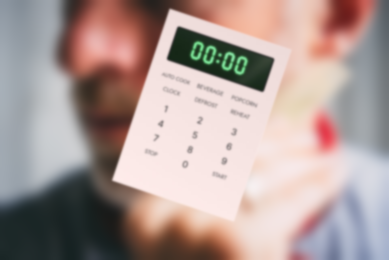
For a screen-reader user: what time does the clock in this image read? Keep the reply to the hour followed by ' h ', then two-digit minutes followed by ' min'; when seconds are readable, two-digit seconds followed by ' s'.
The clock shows 0 h 00 min
